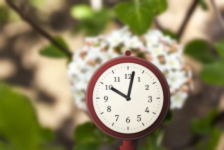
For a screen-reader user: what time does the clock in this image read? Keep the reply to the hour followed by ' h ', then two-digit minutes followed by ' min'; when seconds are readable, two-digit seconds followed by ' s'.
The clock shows 10 h 02 min
